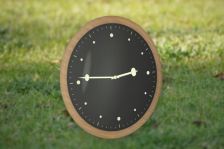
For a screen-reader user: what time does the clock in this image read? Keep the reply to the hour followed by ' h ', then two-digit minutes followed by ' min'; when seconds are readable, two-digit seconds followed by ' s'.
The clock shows 2 h 46 min
